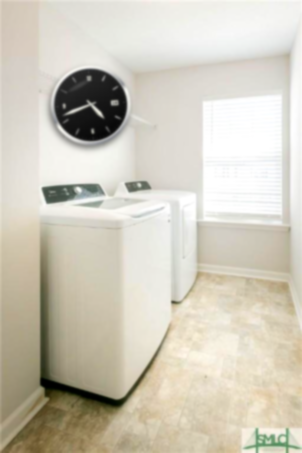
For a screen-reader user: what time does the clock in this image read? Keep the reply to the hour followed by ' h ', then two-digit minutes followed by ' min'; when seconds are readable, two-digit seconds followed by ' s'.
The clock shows 4 h 42 min
